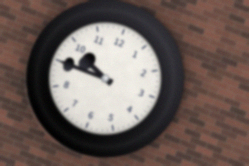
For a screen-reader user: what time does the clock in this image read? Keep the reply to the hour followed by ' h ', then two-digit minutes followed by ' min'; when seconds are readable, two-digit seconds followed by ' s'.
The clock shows 9 h 45 min
